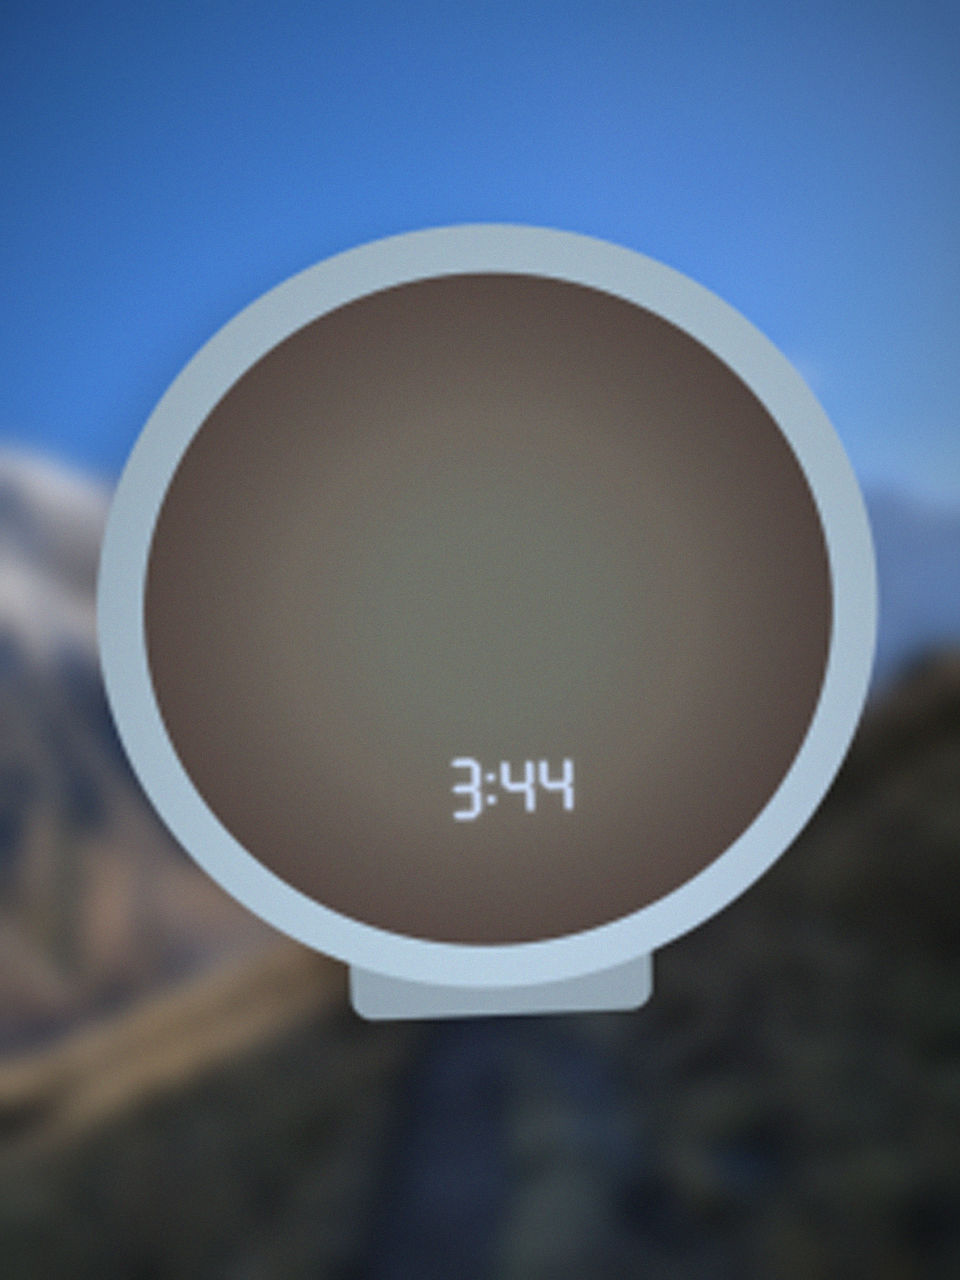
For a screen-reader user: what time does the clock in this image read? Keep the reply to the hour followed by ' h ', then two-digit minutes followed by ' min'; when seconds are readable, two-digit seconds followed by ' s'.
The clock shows 3 h 44 min
